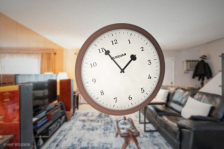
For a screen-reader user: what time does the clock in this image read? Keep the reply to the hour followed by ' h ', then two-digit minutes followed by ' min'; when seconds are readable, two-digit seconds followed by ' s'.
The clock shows 1 h 56 min
